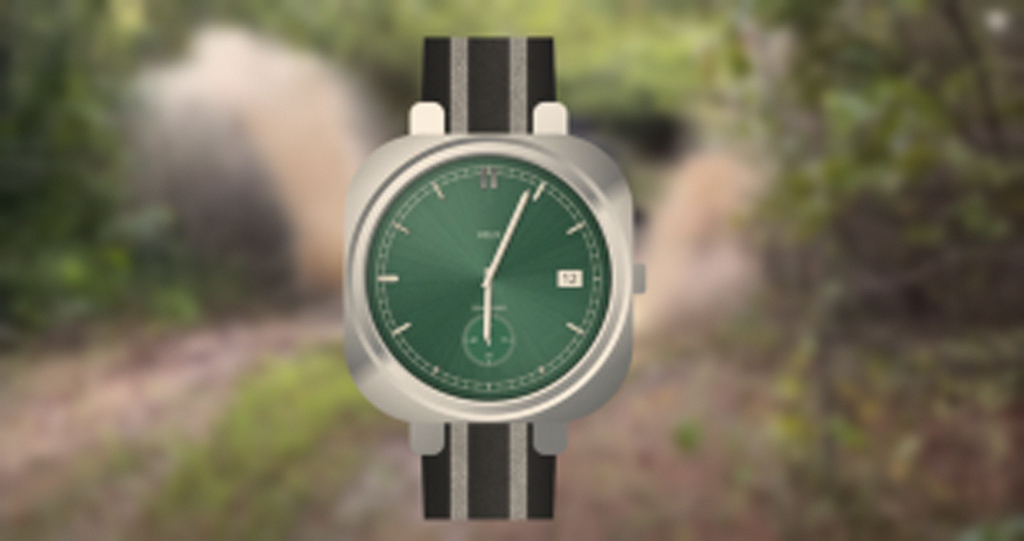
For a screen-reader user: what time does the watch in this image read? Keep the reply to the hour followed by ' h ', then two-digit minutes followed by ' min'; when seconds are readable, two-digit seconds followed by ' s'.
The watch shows 6 h 04 min
